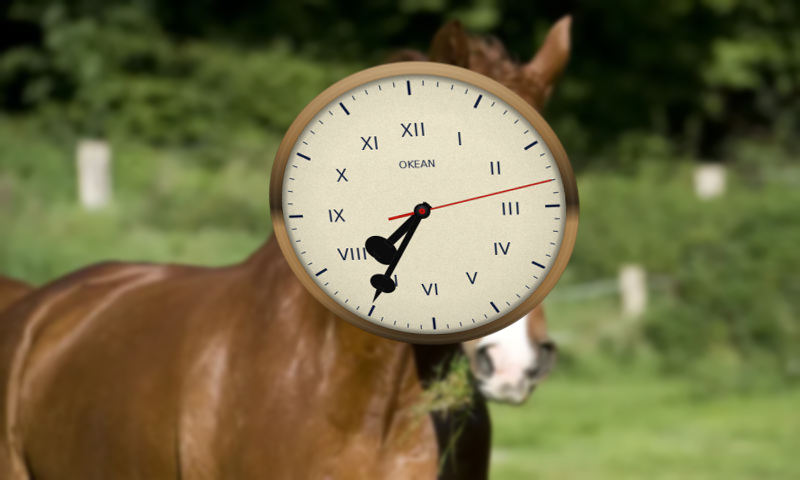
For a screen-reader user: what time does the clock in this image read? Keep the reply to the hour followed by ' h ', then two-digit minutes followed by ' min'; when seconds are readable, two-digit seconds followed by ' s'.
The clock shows 7 h 35 min 13 s
